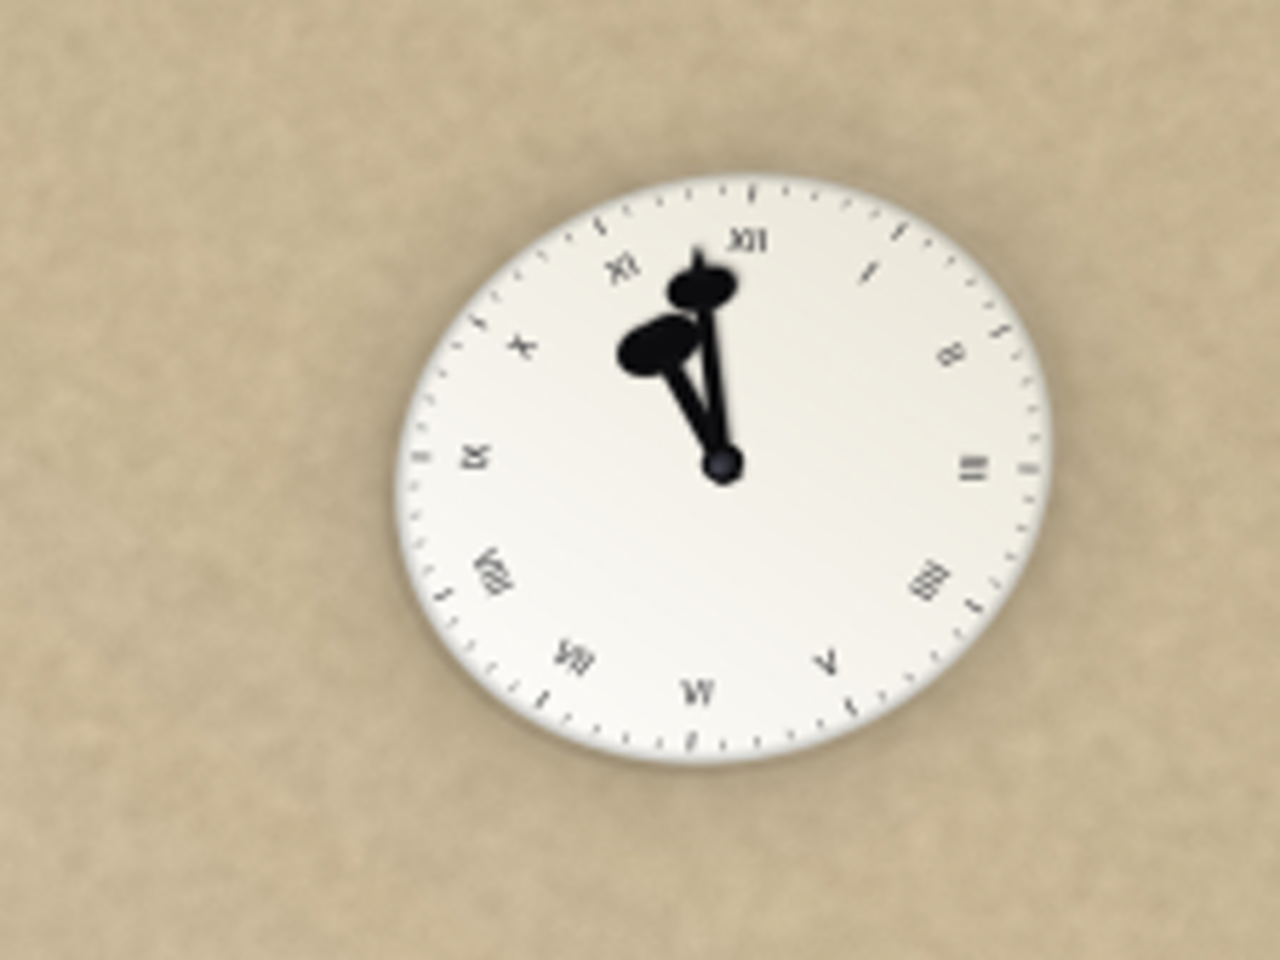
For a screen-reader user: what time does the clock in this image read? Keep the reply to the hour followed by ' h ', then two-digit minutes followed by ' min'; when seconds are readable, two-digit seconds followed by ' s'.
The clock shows 10 h 58 min
